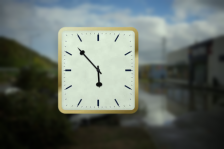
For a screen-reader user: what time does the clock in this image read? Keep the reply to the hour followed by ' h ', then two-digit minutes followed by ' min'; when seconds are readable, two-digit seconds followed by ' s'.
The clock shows 5 h 53 min
